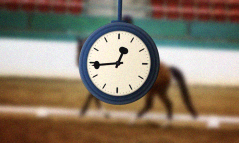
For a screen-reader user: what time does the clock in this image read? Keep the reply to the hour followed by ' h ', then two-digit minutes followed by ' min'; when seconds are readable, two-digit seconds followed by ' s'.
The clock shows 12 h 44 min
